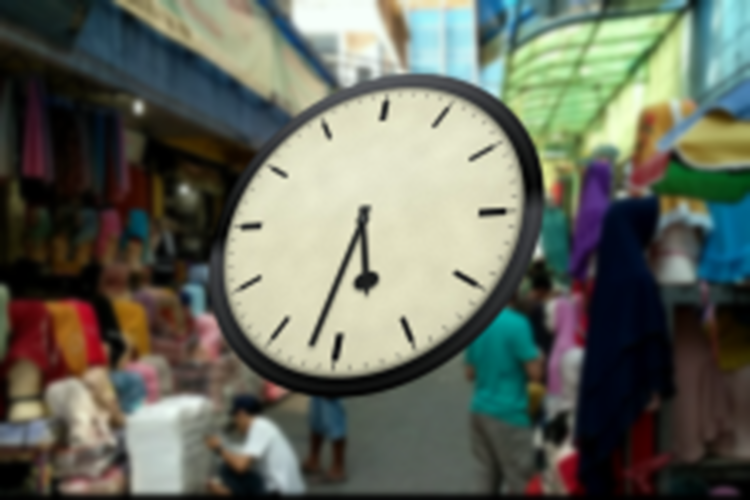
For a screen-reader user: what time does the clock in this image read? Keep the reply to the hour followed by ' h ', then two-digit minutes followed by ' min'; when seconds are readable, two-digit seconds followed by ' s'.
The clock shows 5 h 32 min
